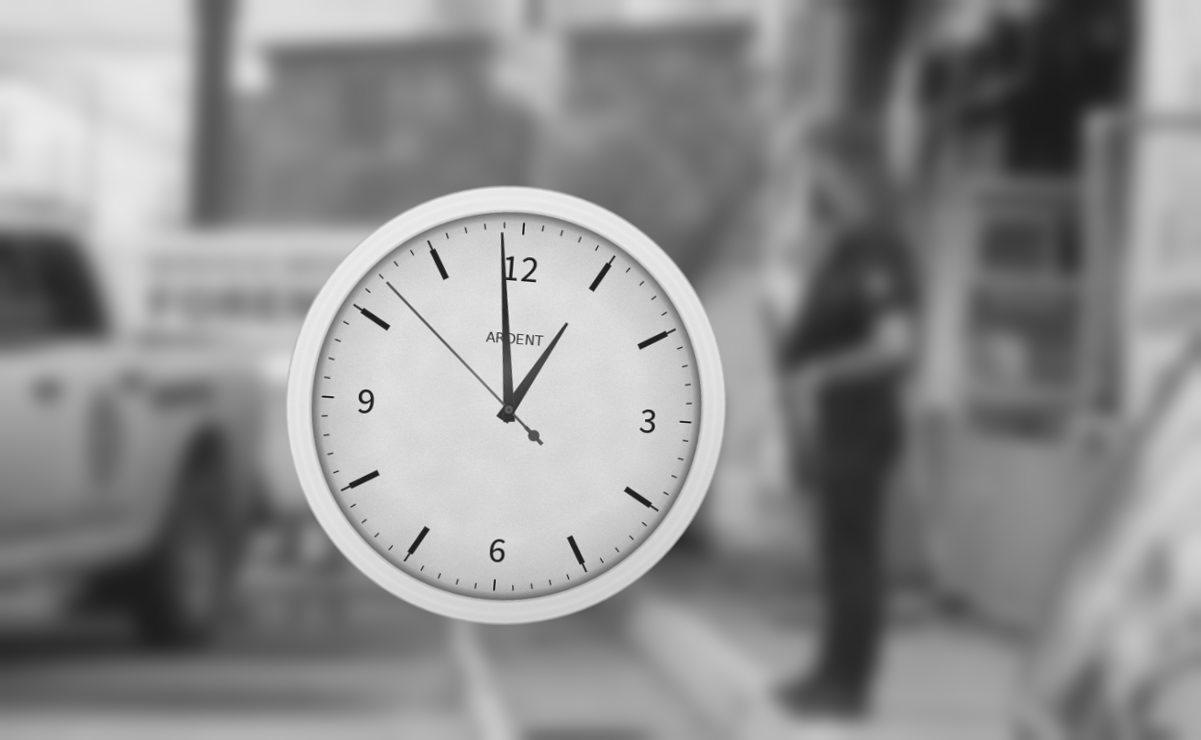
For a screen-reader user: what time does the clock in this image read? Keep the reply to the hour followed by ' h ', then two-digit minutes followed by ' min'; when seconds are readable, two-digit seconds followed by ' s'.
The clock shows 12 h 58 min 52 s
